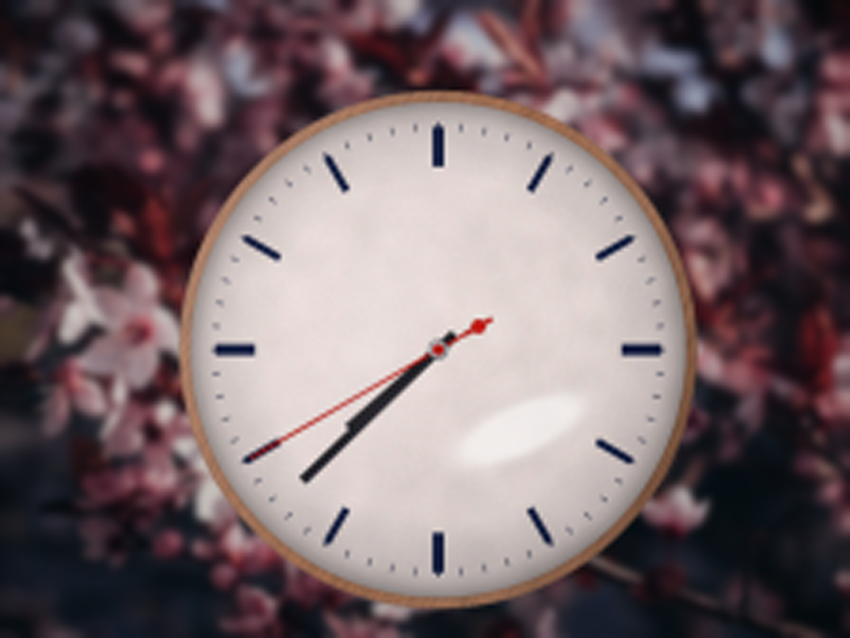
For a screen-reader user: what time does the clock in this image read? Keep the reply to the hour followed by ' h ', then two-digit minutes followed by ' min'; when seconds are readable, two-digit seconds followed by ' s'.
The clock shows 7 h 37 min 40 s
